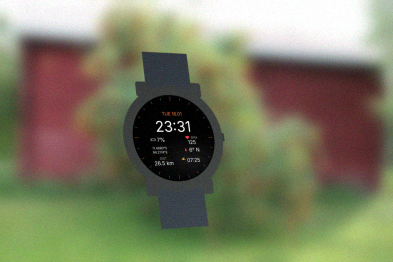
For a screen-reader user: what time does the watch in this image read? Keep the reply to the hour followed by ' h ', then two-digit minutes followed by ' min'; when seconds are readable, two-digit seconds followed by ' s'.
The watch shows 23 h 31 min
